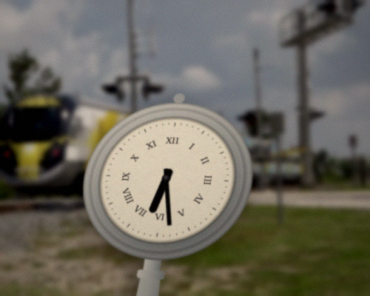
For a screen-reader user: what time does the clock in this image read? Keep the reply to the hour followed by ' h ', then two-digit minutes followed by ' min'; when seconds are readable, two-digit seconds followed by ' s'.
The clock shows 6 h 28 min
